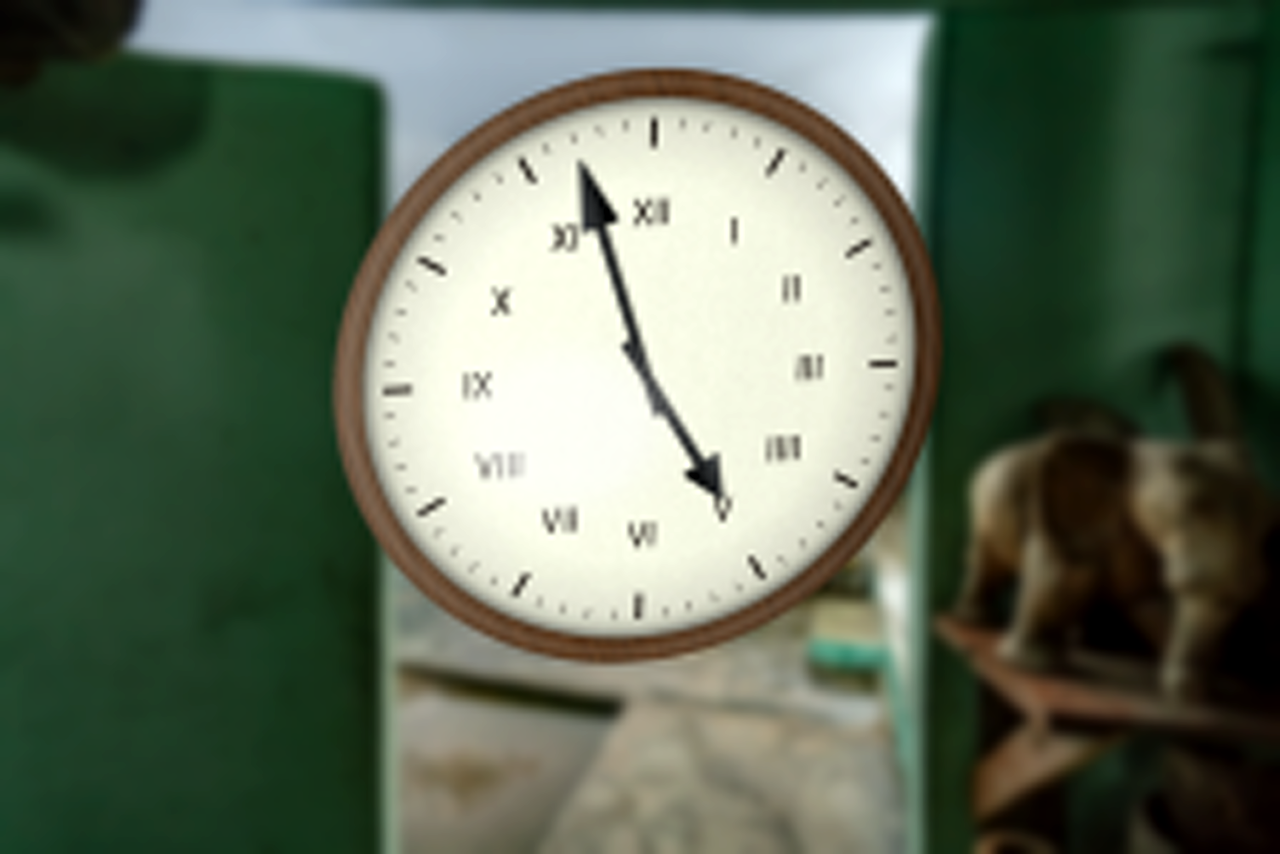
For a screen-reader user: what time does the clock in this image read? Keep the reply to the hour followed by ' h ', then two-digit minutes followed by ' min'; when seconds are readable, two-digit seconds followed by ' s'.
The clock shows 4 h 57 min
